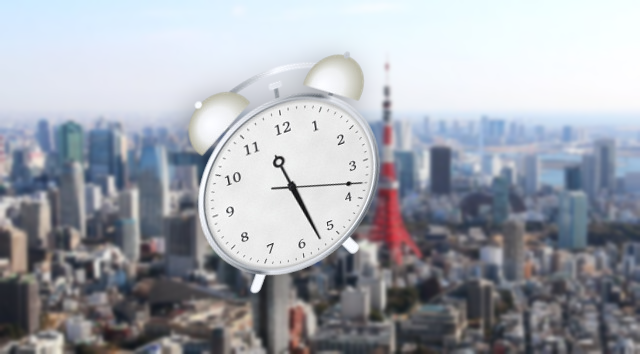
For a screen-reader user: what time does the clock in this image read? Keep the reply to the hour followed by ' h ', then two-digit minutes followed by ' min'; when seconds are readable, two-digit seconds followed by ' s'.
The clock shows 11 h 27 min 18 s
